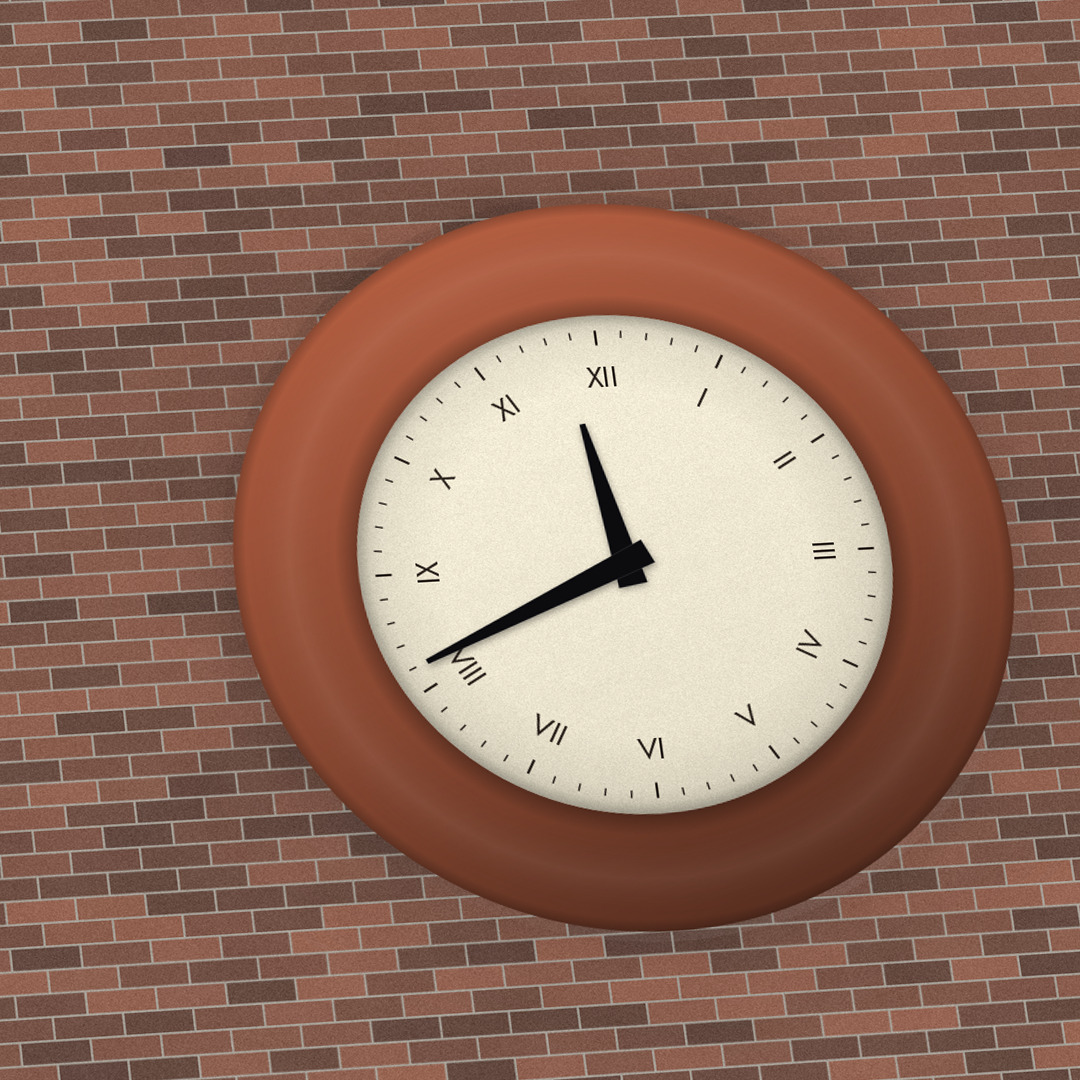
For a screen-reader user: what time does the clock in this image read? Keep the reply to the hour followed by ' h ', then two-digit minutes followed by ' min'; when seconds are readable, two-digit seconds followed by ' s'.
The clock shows 11 h 41 min
